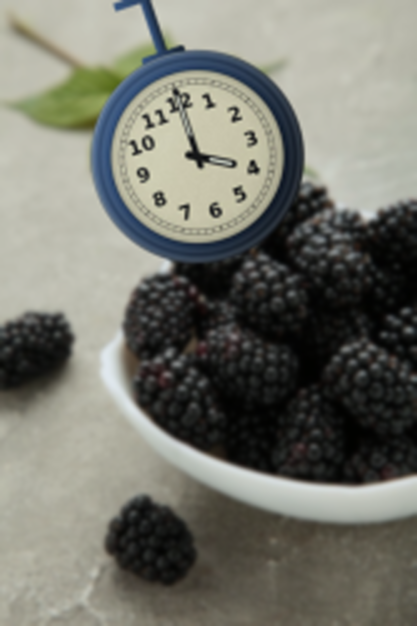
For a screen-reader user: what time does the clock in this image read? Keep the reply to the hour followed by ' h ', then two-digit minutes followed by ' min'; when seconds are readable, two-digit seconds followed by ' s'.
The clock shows 4 h 00 min
